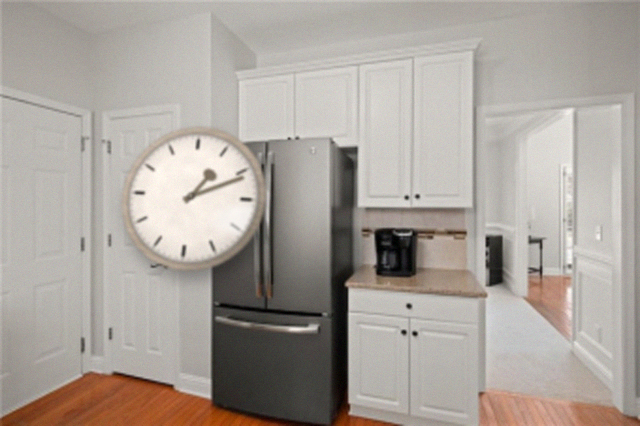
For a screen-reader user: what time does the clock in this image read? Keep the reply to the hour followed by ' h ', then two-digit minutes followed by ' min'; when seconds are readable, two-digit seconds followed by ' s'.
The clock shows 1 h 11 min
